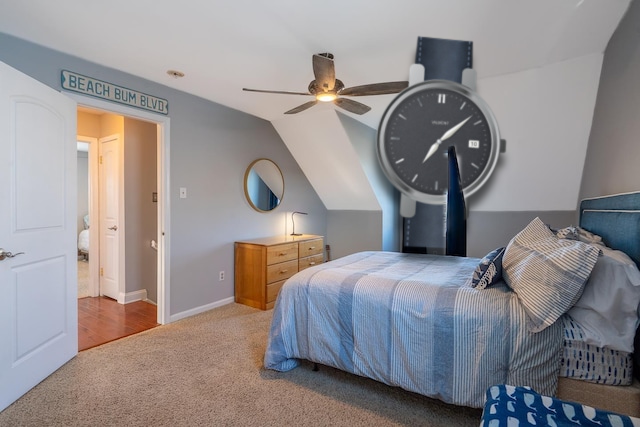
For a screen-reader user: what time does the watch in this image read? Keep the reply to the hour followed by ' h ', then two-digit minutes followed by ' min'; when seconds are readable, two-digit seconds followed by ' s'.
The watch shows 7 h 08 min
